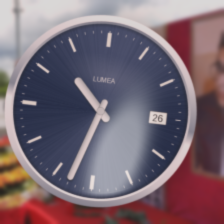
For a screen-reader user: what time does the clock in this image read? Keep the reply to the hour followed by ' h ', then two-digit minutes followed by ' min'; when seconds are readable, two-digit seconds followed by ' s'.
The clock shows 10 h 33 min
